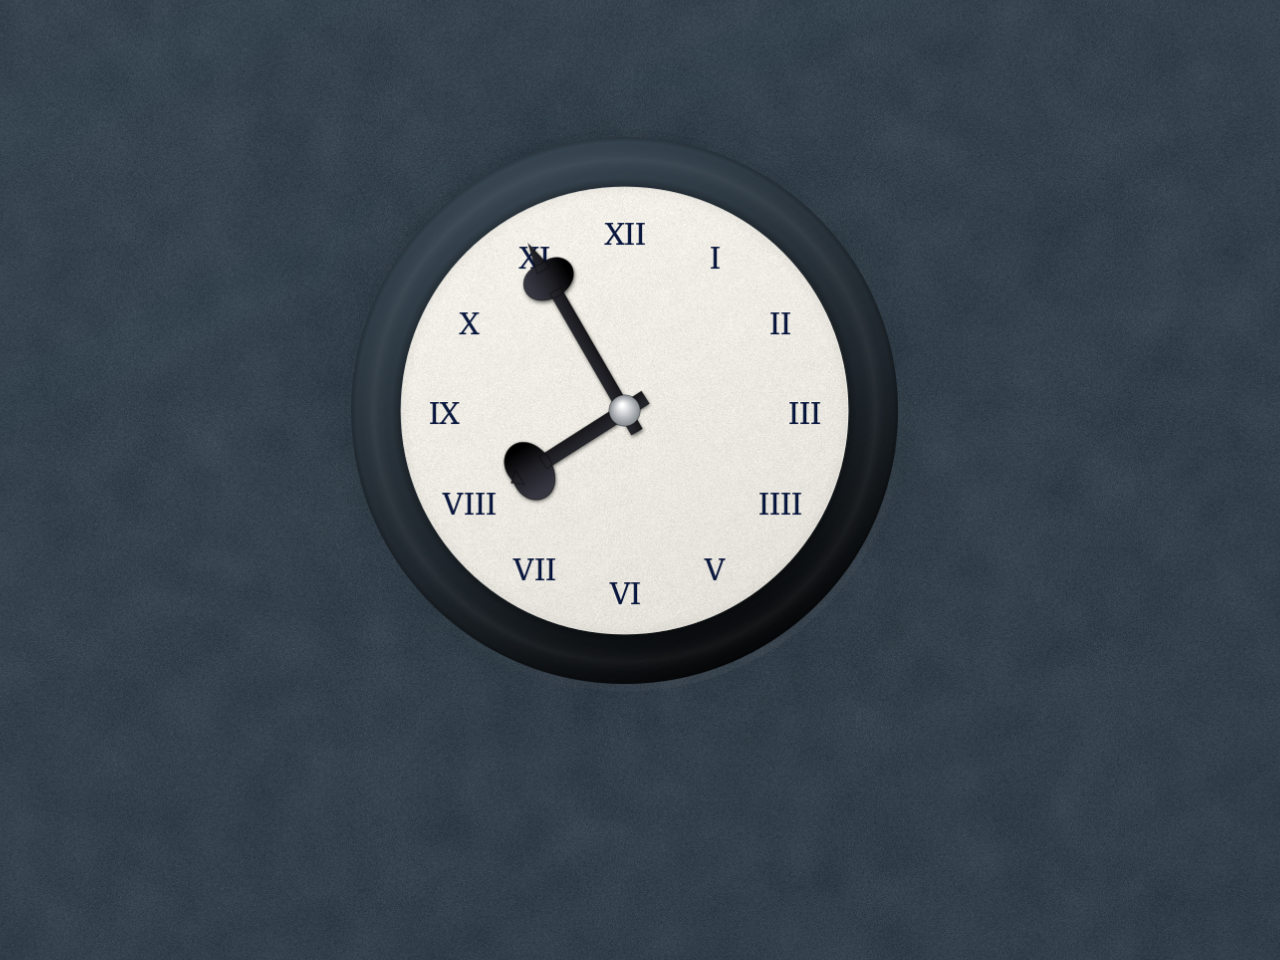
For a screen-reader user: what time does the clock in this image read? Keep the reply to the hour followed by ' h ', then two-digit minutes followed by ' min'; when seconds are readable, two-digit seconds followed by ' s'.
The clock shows 7 h 55 min
